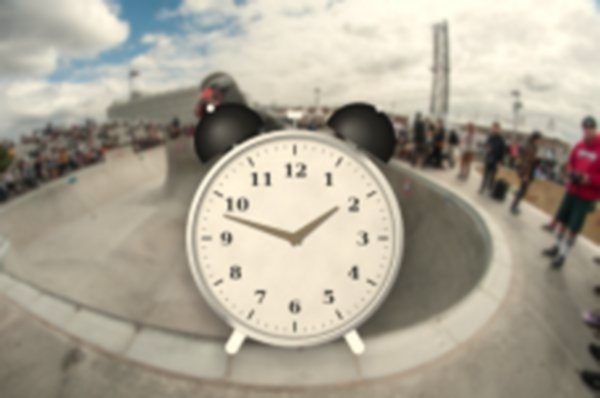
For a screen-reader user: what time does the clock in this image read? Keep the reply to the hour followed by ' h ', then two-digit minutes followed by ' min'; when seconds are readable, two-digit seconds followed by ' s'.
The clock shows 1 h 48 min
